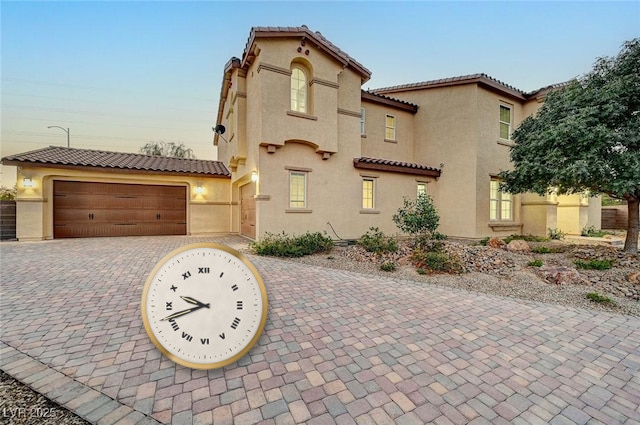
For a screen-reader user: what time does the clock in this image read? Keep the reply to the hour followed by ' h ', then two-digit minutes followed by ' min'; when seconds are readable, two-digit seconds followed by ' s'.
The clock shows 9 h 42 min
